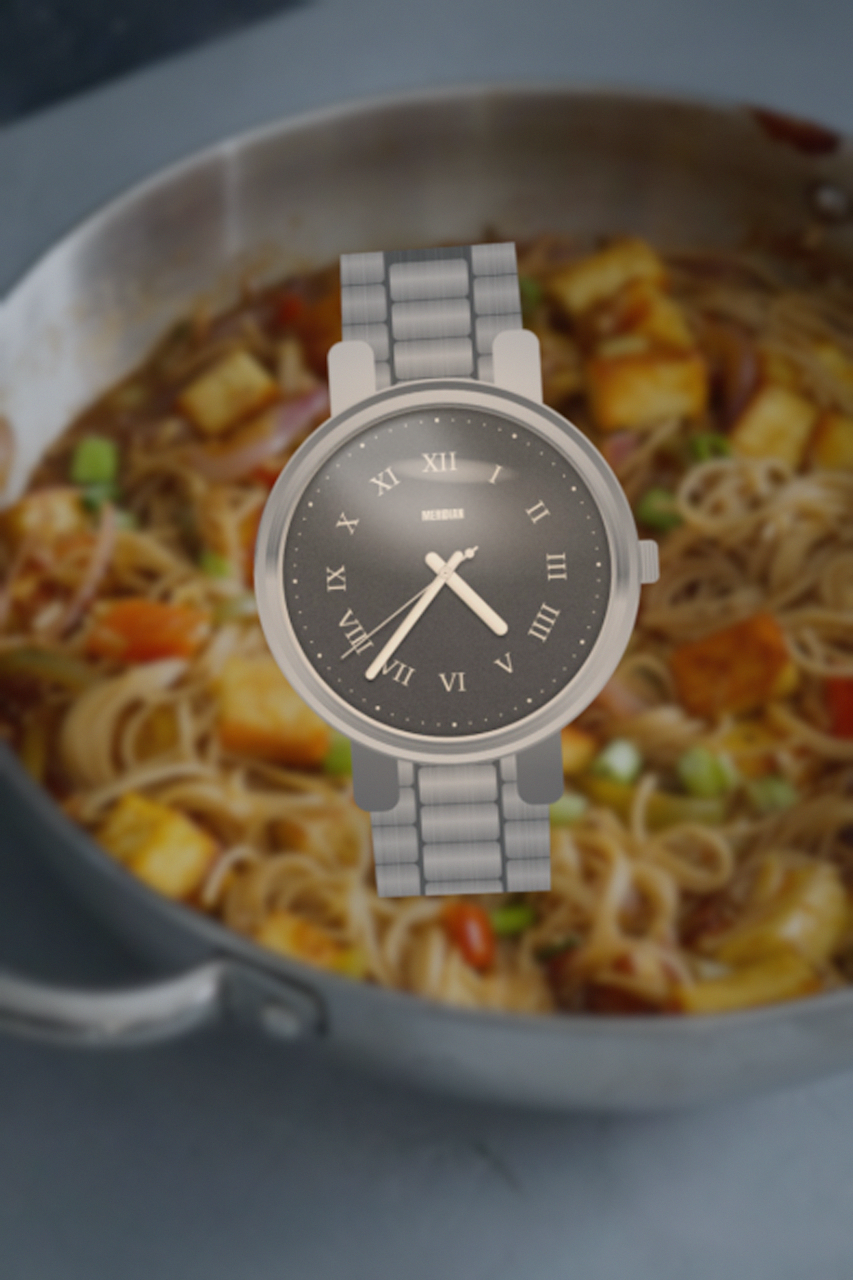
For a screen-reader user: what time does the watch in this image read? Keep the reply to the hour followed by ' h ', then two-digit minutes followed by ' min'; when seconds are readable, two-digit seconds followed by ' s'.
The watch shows 4 h 36 min 39 s
